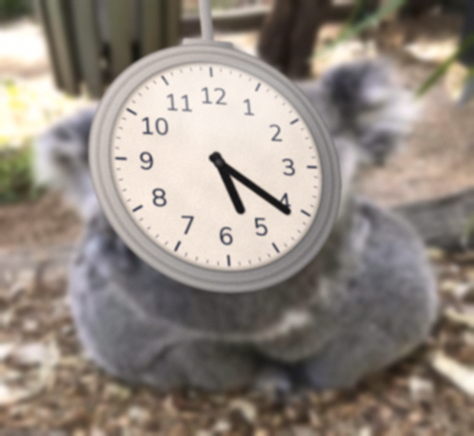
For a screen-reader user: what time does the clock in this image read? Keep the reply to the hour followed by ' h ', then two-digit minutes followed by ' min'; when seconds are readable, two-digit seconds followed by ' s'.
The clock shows 5 h 21 min
